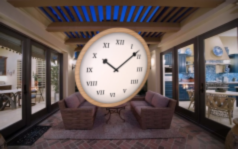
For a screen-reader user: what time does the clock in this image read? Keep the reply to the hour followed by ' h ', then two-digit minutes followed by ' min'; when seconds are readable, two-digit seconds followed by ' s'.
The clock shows 10 h 08 min
